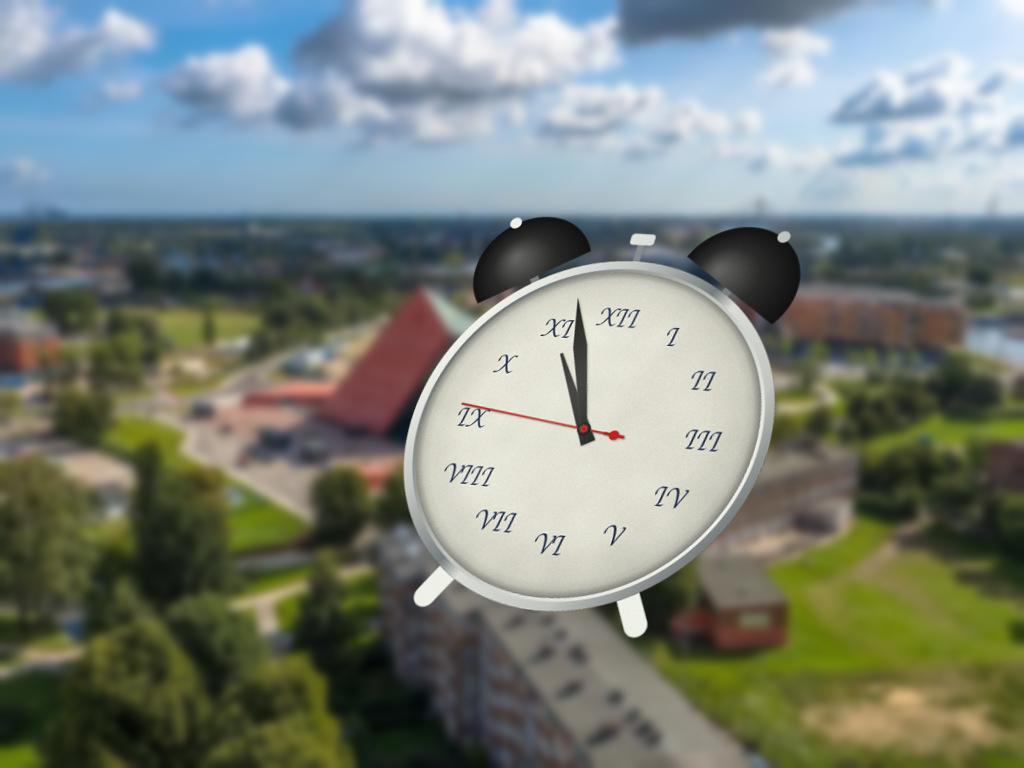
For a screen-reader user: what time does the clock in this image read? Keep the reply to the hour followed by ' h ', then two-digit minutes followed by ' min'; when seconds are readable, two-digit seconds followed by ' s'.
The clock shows 10 h 56 min 46 s
